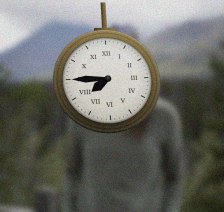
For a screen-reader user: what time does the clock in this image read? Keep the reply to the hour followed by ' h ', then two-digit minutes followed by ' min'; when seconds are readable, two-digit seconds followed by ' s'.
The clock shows 7 h 45 min
